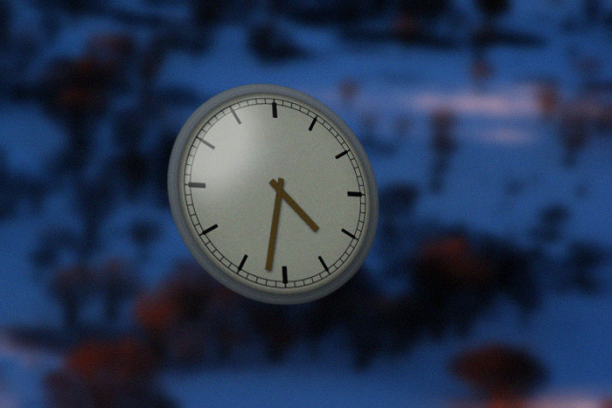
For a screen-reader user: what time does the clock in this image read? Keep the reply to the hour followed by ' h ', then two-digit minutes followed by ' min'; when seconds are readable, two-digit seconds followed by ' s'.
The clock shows 4 h 32 min
